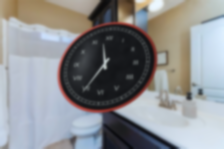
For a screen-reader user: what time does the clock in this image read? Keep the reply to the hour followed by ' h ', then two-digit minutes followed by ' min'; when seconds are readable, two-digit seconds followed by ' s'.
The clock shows 11 h 35 min
